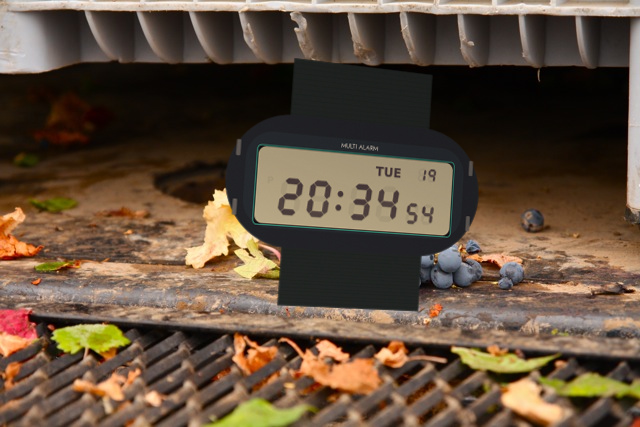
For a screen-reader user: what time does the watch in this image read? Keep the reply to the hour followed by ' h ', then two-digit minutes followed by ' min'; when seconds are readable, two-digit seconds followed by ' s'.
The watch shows 20 h 34 min 54 s
